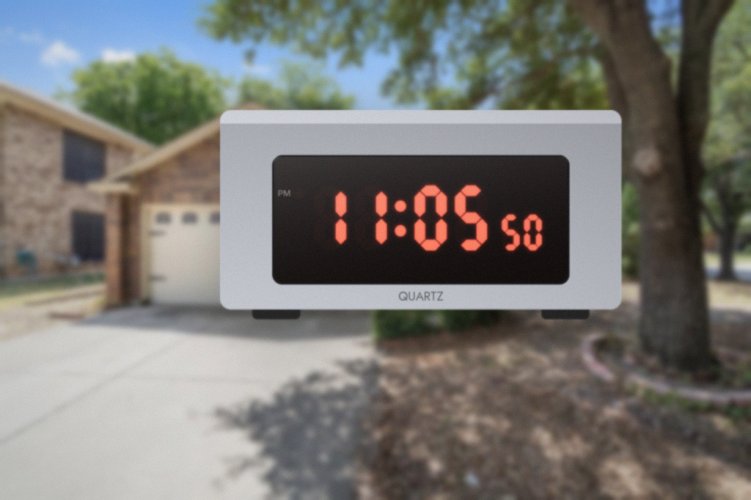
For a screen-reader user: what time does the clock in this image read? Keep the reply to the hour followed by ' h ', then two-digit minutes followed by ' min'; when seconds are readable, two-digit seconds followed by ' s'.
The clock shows 11 h 05 min 50 s
